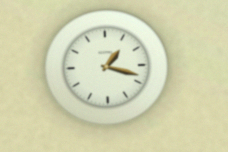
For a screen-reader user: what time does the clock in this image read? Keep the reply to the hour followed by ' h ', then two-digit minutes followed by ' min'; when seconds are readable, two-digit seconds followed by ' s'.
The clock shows 1 h 18 min
